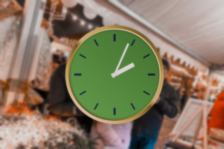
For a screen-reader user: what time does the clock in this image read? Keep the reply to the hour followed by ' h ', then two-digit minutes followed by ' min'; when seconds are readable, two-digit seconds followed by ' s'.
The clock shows 2 h 04 min
